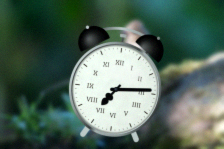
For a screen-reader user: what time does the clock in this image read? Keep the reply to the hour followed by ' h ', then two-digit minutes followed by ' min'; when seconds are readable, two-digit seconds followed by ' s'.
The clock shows 7 h 14 min
